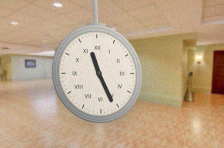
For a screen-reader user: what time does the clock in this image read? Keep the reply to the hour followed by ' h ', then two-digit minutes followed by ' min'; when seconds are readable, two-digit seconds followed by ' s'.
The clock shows 11 h 26 min
